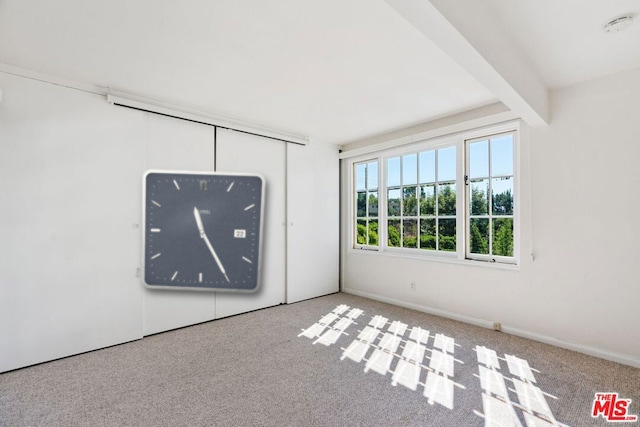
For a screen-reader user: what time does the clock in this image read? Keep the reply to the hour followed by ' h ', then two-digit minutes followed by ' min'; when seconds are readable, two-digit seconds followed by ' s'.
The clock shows 11 h 25 min
